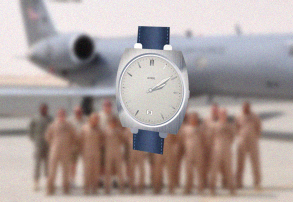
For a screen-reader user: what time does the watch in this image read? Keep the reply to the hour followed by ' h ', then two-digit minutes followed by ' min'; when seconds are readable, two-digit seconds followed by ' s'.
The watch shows 2 h 09 min
